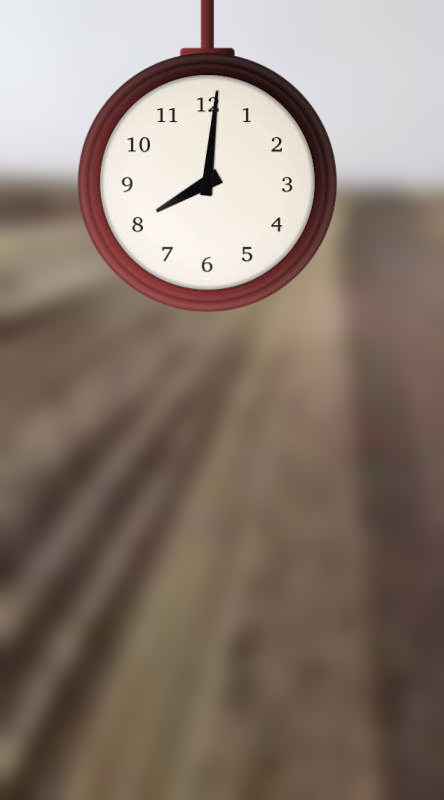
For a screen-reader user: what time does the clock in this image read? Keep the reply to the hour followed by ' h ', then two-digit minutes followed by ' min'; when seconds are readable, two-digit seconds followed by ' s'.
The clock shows 8 h 01 min
